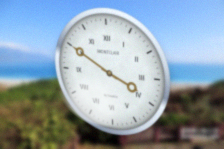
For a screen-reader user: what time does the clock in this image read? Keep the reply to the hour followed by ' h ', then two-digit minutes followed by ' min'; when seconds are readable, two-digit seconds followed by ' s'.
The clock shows 3 h 50 min
